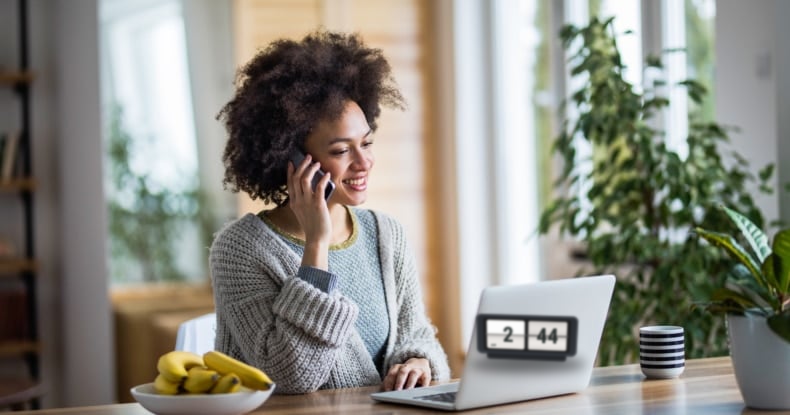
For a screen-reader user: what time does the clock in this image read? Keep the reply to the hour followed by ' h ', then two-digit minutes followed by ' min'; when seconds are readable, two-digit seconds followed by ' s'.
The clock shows 2 h 44 min
